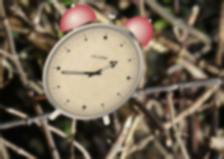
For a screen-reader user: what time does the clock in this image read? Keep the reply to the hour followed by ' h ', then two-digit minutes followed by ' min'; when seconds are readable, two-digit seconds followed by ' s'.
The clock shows 1 h 44 min
